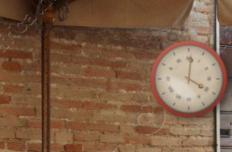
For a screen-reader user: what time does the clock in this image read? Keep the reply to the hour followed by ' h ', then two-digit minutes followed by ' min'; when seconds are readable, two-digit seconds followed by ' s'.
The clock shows 4 h 01 min
